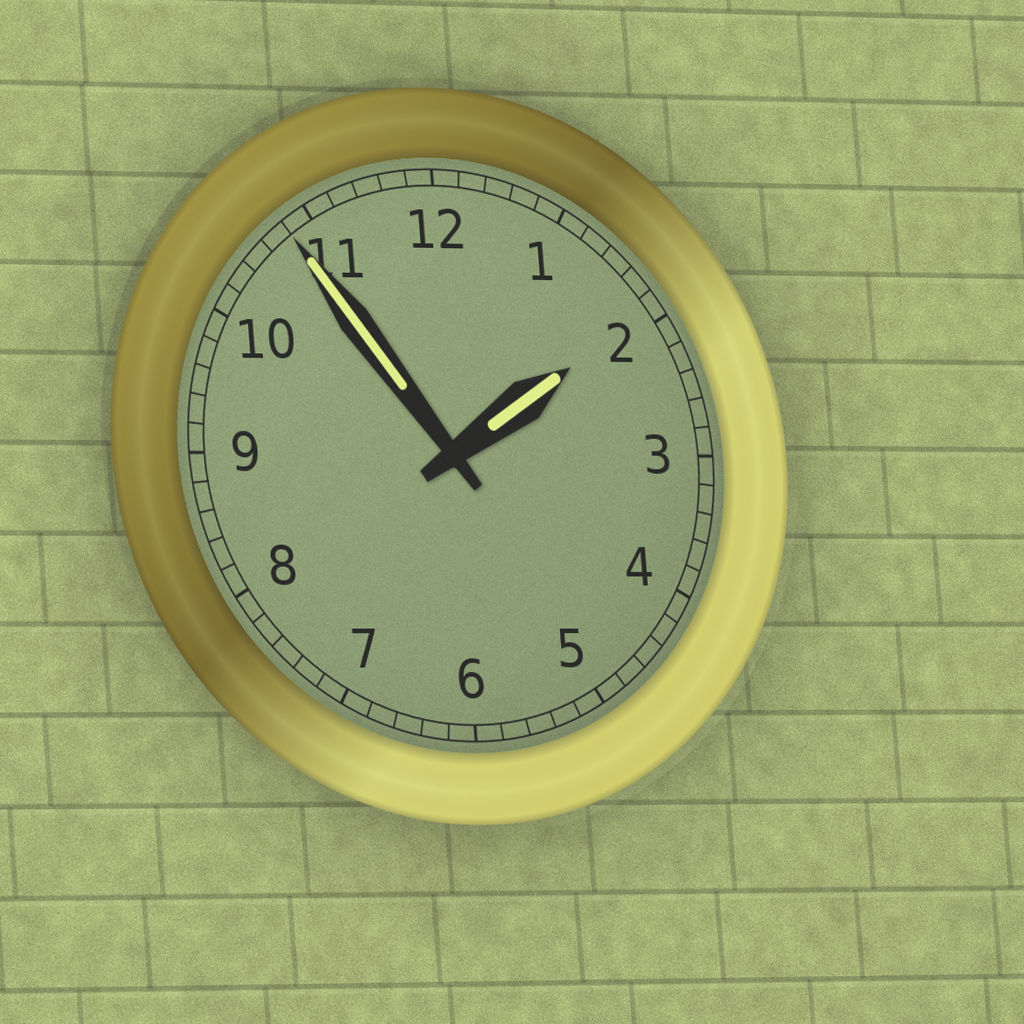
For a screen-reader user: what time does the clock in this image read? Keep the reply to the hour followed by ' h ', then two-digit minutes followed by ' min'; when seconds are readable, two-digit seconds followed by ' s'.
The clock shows 1 h 54 min
